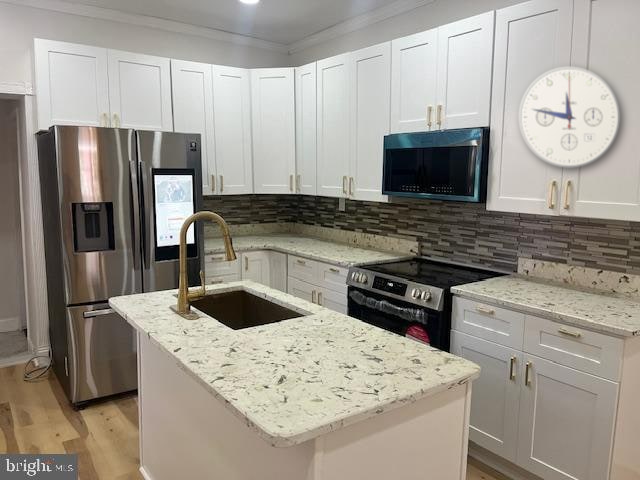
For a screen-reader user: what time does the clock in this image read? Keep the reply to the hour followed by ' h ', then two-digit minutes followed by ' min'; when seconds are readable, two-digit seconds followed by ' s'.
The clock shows 11 h 47 min
